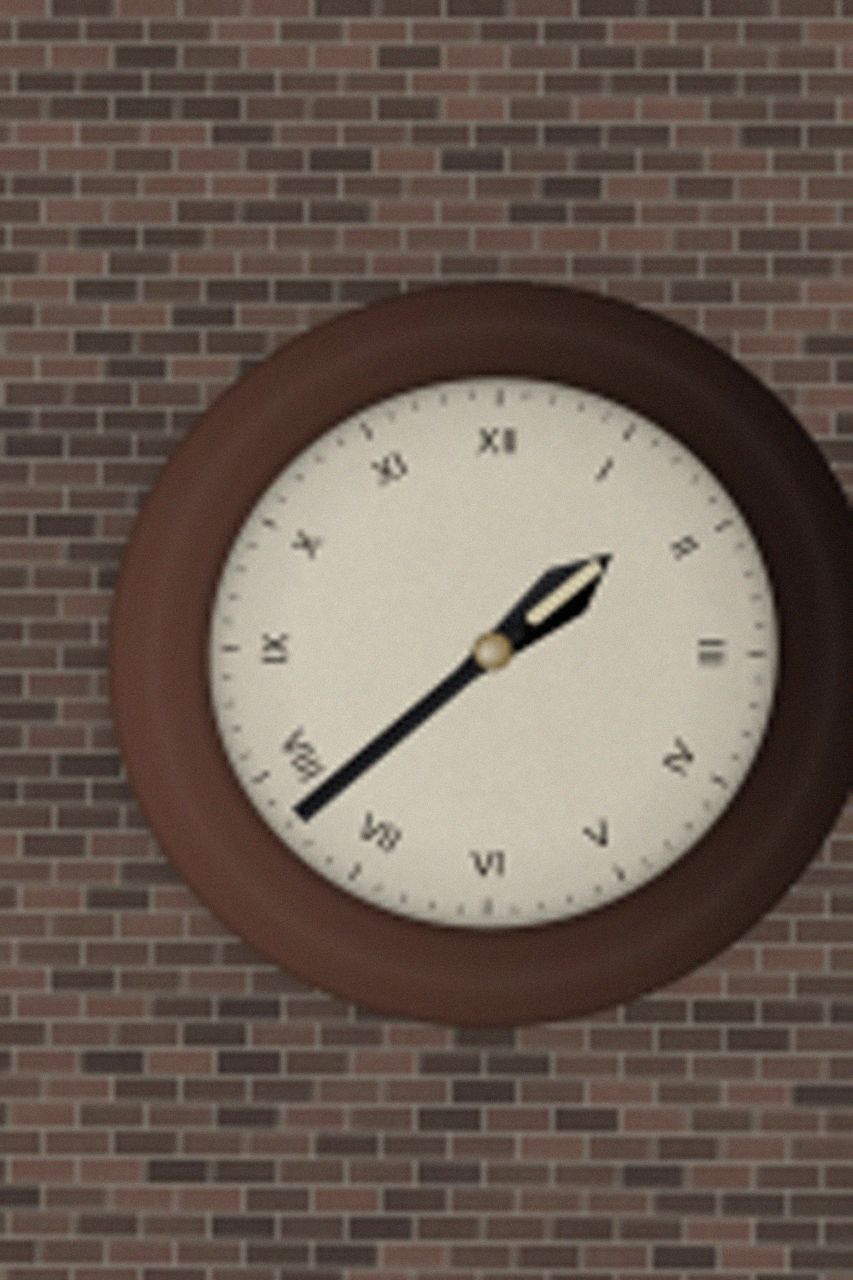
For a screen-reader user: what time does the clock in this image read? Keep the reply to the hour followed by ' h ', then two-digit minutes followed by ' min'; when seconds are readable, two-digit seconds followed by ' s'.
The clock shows 1 h 38 min
